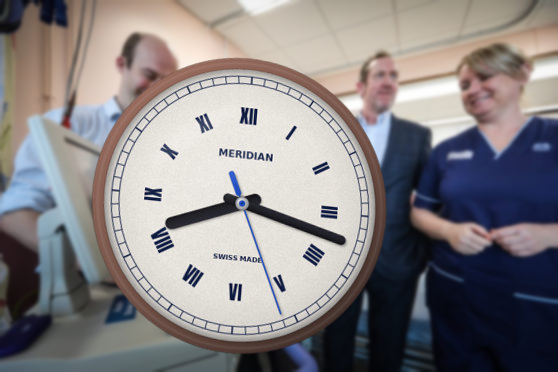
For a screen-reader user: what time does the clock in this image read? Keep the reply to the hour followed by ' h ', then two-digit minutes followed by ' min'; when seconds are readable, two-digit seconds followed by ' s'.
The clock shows 8 h 17 min 26 s
